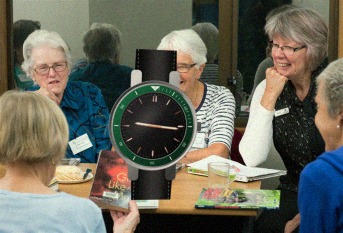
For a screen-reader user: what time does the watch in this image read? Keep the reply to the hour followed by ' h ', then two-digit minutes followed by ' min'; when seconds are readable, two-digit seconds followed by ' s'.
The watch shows 9 h 16 min
